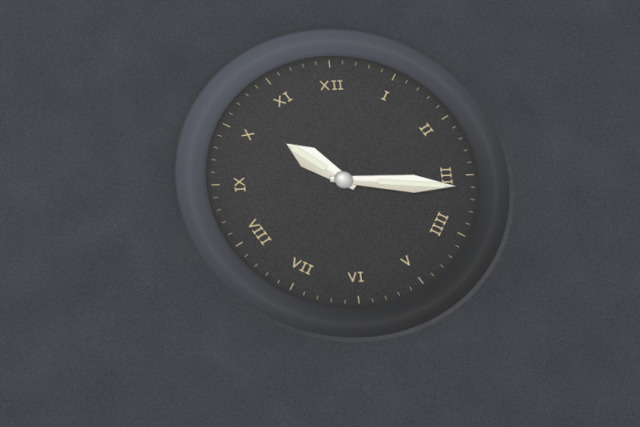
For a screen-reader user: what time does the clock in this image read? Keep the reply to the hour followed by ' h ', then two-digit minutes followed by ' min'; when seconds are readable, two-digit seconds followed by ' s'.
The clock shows 10 h 16 min
